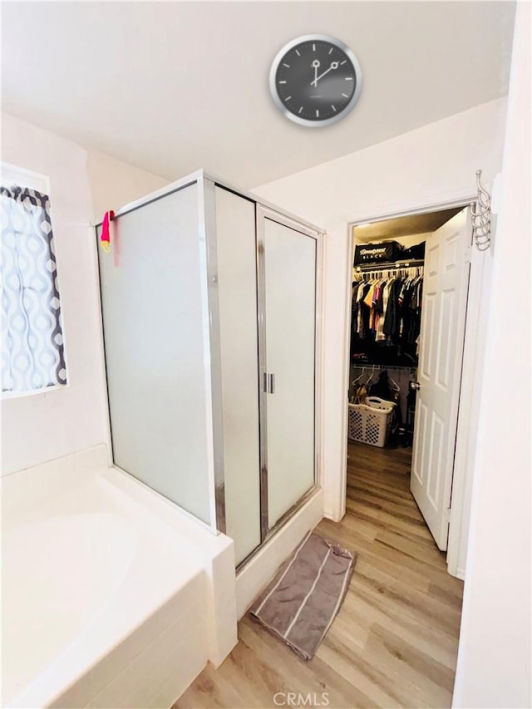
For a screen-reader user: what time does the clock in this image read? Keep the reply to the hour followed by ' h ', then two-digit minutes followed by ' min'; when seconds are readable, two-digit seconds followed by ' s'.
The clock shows 12 h 09 min
